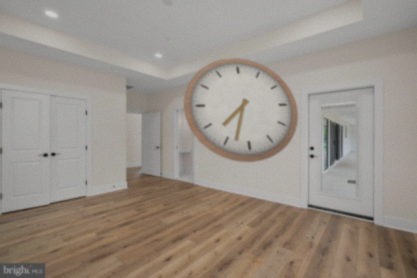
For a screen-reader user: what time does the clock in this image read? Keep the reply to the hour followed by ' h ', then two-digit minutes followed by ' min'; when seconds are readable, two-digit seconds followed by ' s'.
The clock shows 7 h 33 min
